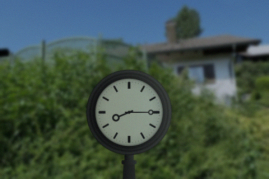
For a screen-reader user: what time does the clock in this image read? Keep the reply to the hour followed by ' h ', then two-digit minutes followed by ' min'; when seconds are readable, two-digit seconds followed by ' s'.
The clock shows 8 h 15 min
